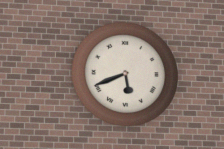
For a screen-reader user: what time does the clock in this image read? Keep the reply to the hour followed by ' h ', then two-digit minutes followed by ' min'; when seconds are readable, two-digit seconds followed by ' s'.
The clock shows 5 h 41 min
